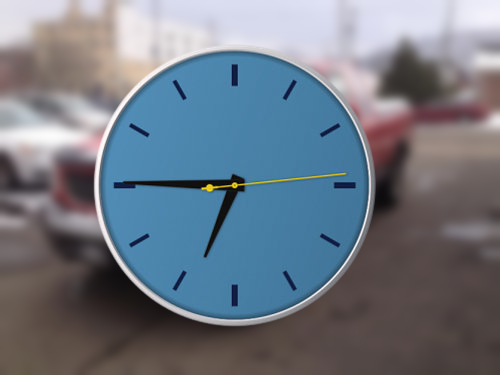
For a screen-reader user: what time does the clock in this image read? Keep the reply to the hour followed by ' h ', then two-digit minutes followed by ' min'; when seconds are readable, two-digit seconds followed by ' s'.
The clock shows 6 h 45 min 14 s
